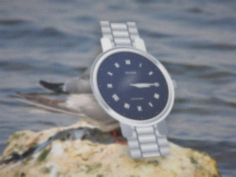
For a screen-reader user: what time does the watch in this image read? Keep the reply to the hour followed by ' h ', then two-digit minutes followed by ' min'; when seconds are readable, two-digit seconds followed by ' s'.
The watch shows 3 h 15 min
